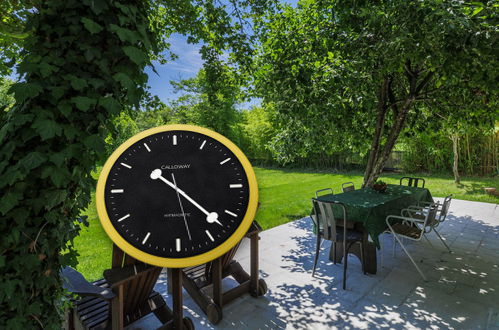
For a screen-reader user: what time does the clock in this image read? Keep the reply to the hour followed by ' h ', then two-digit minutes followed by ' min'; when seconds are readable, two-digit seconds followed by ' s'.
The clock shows 10 h 22 min 28 s
